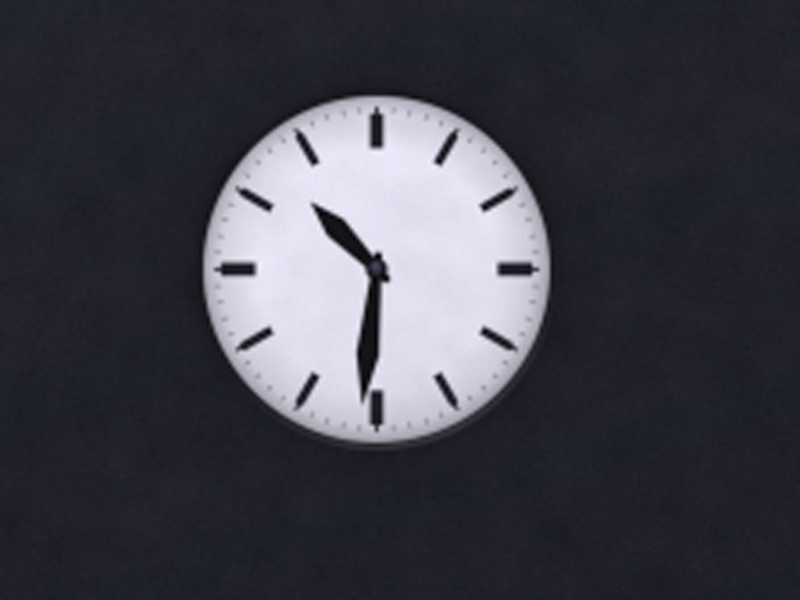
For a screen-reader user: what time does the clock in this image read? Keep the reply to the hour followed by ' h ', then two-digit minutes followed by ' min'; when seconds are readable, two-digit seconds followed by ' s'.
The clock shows 10 h 31 min
